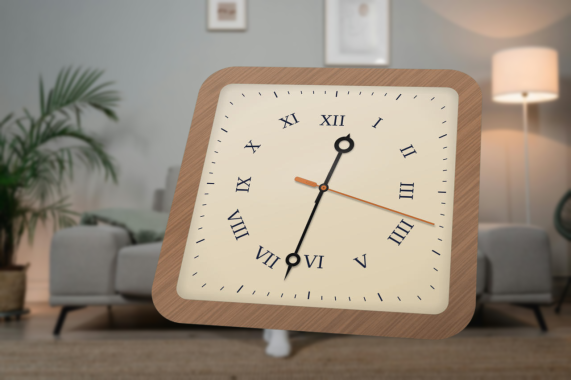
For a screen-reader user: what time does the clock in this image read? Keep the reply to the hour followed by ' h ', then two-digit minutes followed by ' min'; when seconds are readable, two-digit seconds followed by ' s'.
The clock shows 12 h 32 min 18 s
